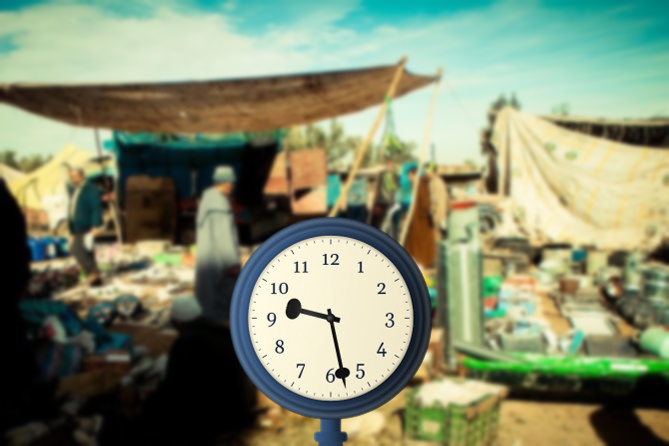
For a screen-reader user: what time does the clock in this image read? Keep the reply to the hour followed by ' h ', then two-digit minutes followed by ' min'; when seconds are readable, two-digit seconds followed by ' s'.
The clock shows 9 h 28 min
